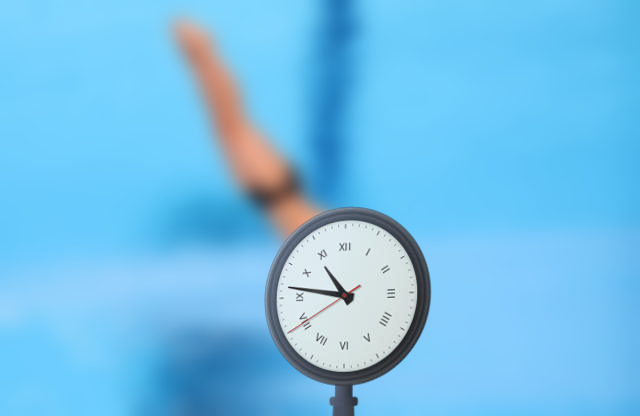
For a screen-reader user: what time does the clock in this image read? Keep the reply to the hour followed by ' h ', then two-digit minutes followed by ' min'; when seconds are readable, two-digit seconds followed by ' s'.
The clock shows 10 h 46 min 40 s
